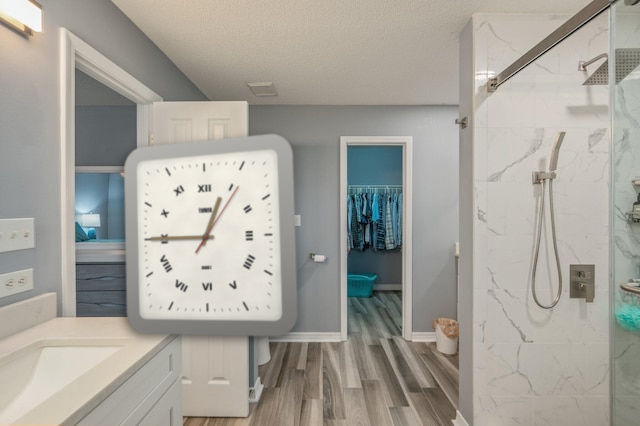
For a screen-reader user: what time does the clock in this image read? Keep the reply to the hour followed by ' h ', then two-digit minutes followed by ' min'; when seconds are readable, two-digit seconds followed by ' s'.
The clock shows 12 h 45 min 06 s
